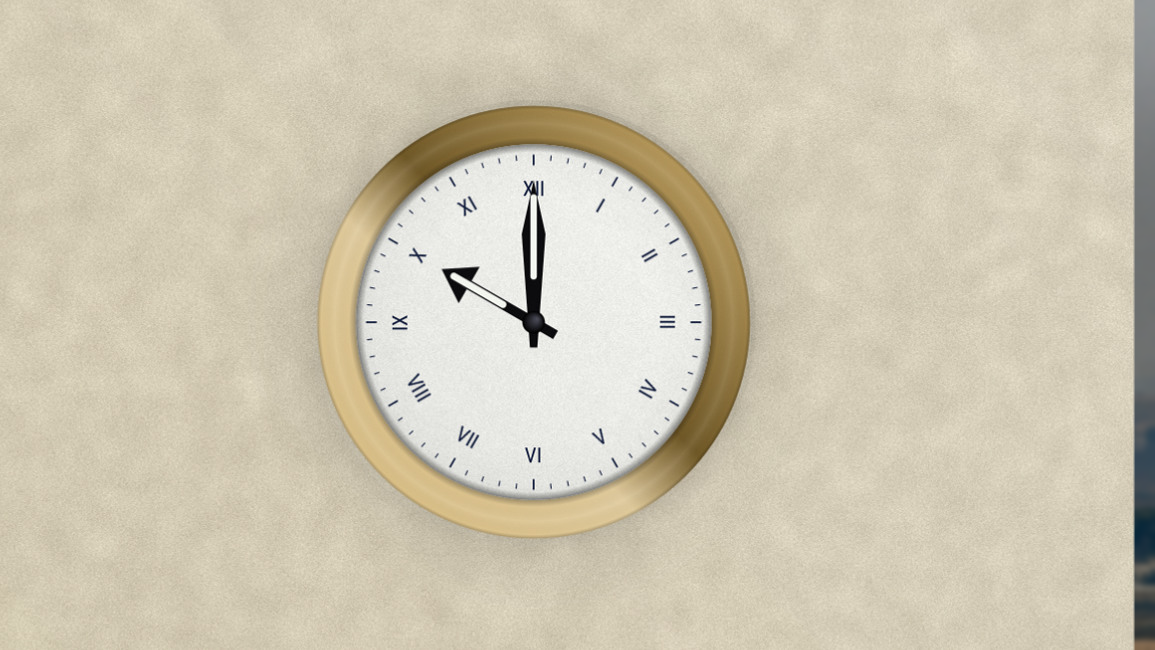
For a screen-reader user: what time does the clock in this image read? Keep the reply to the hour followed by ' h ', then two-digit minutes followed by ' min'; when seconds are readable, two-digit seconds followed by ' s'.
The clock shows 10 h 00 min
